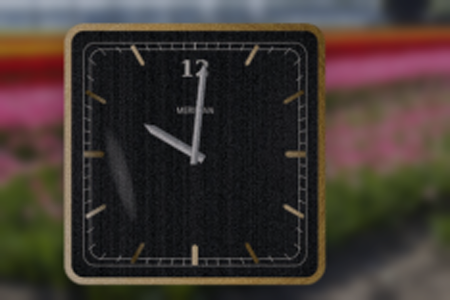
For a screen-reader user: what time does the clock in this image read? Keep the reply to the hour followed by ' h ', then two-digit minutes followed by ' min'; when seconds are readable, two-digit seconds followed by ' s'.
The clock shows 10 h 01 min
